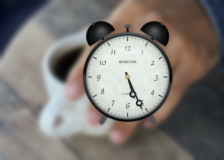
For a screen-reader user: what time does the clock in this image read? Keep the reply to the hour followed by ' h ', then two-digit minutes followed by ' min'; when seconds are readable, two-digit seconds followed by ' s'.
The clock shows 5 h 26 min
